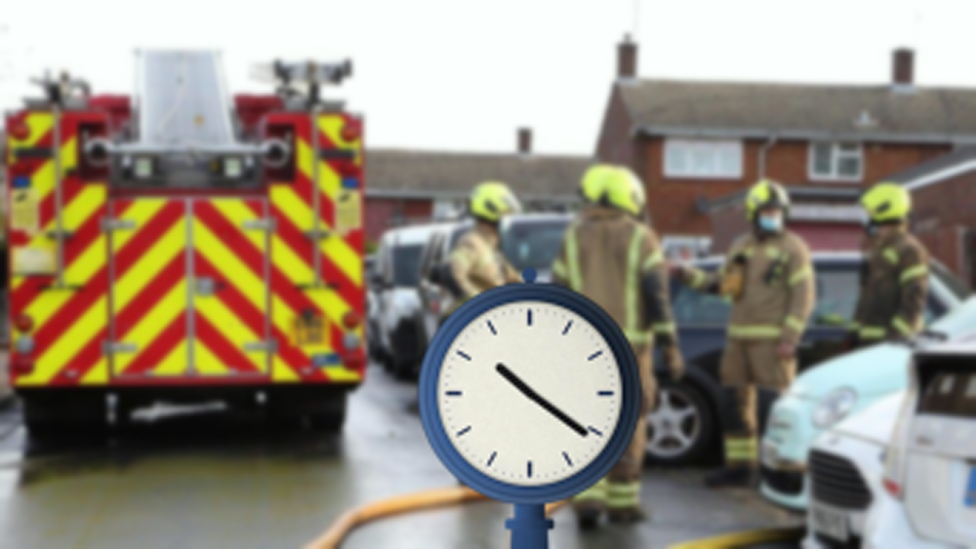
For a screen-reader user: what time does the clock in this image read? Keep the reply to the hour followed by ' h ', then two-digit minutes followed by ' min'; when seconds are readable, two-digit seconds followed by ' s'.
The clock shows 10 h 21 min
